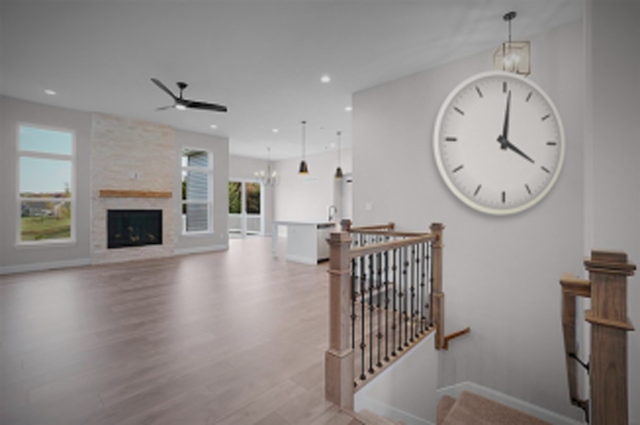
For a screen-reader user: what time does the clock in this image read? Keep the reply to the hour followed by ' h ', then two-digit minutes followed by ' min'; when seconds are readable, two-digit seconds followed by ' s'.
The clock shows 4 h 01 min
